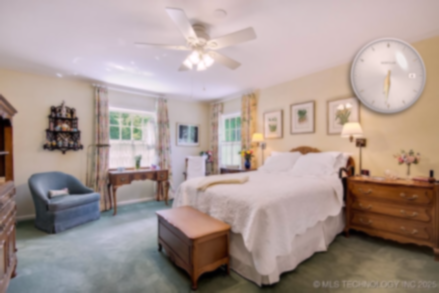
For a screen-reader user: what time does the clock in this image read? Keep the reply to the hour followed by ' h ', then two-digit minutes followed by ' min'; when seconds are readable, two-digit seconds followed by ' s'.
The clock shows 6 h 31 min
